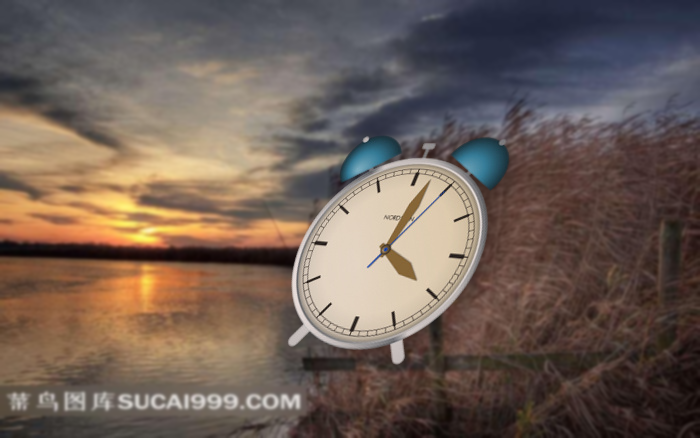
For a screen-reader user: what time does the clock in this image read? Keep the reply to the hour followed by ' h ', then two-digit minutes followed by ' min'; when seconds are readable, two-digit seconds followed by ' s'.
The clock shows 4 h 02 min 05 s
